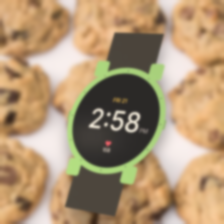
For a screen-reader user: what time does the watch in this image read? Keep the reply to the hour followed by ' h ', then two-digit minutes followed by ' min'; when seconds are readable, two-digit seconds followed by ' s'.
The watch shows 2 h 58 min
